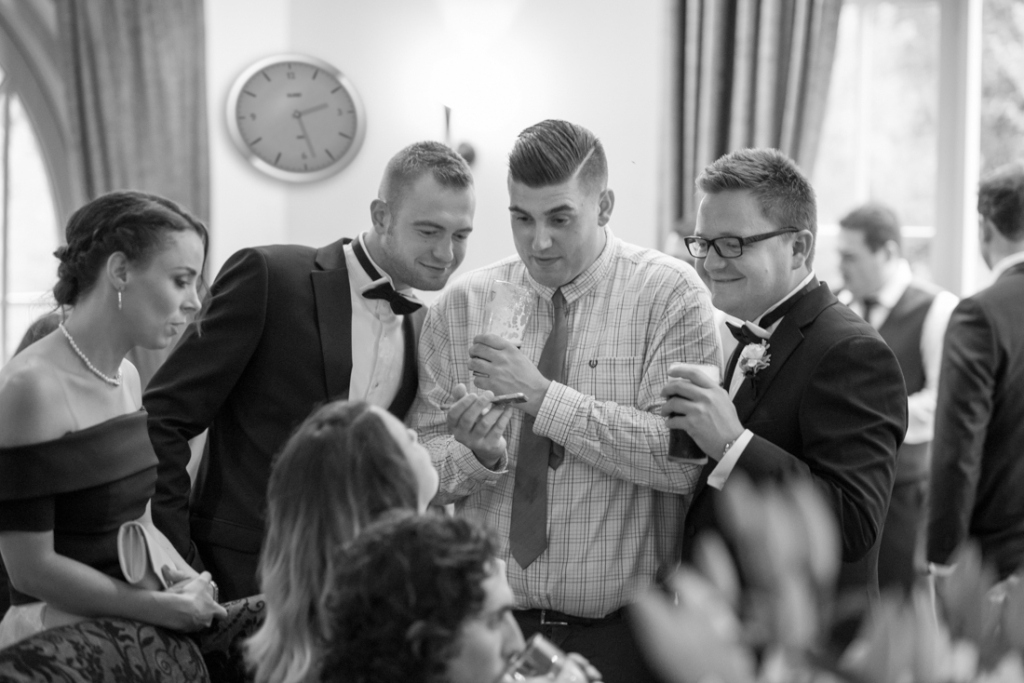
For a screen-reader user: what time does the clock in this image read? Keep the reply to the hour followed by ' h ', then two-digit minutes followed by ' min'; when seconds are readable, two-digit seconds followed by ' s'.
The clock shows 2 h 28 min
